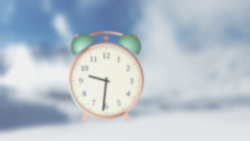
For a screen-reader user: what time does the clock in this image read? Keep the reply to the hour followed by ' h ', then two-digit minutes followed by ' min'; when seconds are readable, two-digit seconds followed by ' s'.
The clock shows 9 h 31 min
